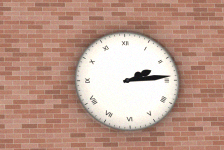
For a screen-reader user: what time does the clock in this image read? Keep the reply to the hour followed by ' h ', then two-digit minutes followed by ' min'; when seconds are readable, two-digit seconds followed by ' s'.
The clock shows 2 h 14 min
